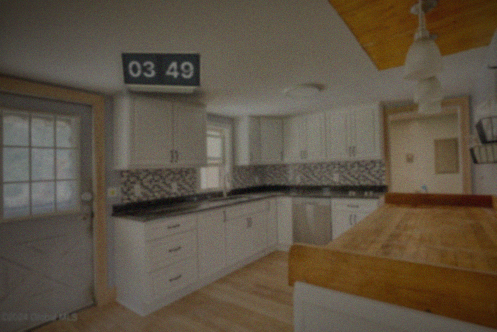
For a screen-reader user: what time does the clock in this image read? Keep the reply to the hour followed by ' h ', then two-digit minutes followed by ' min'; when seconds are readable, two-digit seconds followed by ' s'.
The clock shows 3 h 49 min
